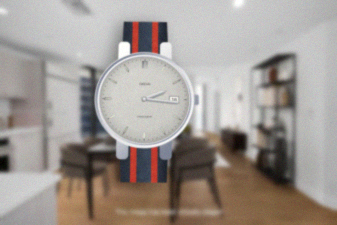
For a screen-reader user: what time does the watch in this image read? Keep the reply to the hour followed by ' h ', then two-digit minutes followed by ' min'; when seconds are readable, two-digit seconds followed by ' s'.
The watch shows 2 h 16 min
